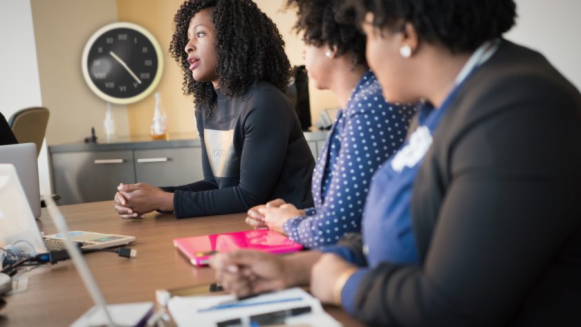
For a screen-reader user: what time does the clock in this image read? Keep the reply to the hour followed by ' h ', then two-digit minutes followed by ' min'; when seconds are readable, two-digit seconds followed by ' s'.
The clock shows 10 h 23 min
